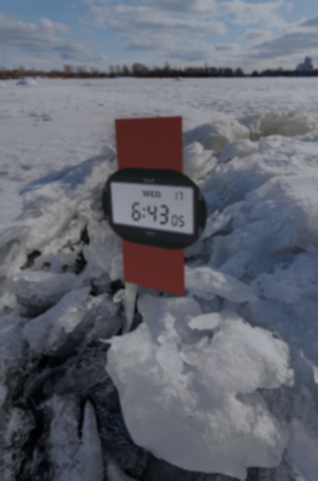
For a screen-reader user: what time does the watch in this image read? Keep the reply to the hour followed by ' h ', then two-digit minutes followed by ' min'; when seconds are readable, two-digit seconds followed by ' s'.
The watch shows 6 h 43 min
